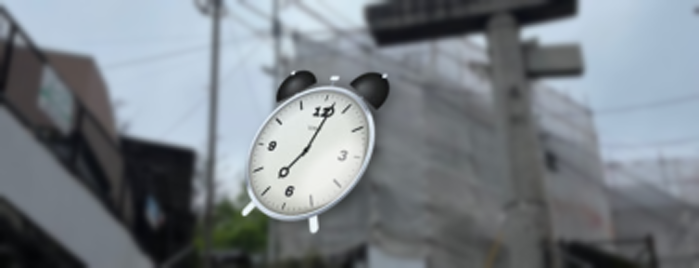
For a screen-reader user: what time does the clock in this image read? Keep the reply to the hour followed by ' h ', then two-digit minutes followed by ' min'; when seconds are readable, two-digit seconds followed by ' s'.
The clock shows 7 h 02 min
